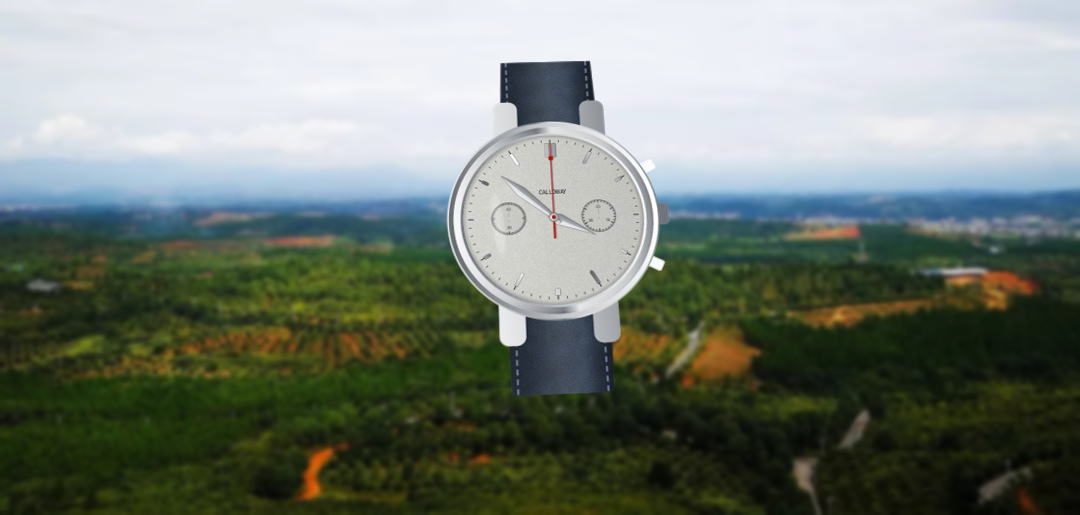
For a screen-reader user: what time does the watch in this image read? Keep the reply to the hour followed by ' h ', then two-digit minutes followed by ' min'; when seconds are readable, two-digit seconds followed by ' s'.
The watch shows 3 h 52 min
